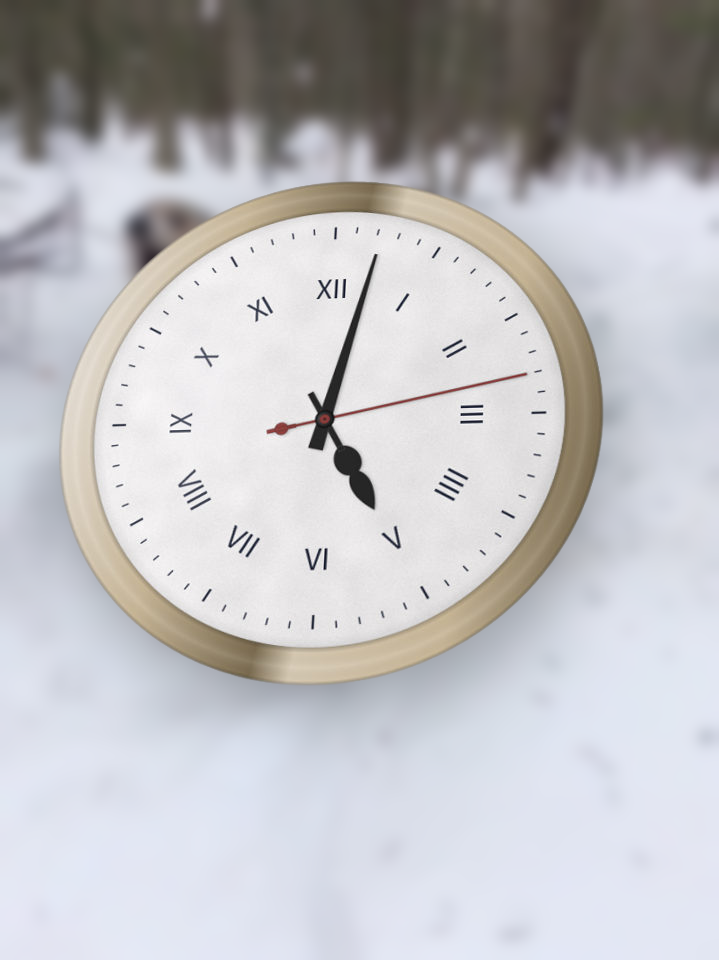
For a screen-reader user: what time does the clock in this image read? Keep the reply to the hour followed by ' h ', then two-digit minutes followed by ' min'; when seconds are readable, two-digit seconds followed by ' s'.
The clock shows 5 h 02 min 13 s
